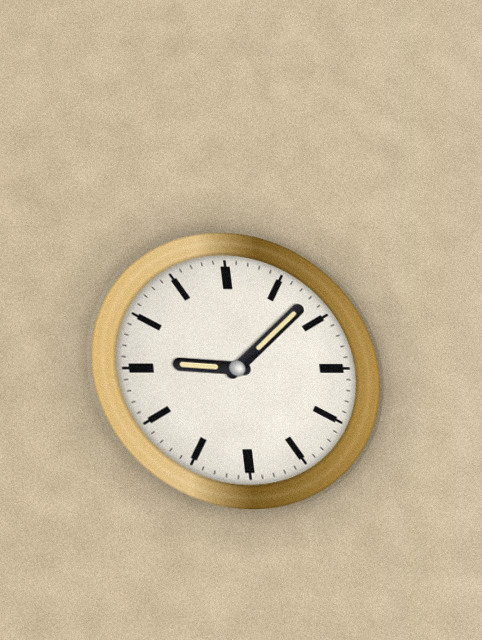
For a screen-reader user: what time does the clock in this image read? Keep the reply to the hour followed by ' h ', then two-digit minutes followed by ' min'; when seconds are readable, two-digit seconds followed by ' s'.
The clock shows 9 h 08 min
